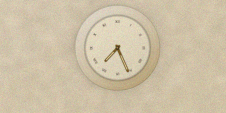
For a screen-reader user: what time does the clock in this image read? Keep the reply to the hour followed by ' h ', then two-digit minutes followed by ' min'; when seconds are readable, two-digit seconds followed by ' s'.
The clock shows 7 h 26 min
